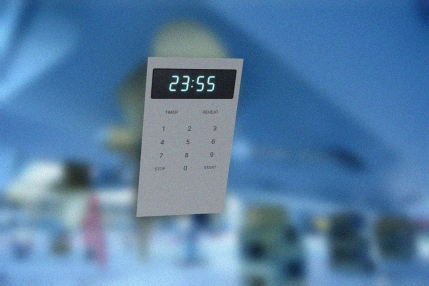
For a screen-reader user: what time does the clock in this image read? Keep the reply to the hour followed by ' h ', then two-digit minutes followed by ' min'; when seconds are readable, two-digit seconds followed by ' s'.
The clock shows 23 h 55 min
